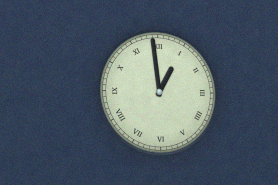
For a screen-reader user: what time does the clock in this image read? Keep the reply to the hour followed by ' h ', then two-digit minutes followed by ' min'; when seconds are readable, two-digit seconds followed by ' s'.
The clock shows 12 h 59 min
